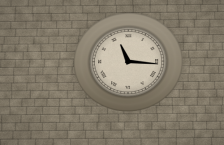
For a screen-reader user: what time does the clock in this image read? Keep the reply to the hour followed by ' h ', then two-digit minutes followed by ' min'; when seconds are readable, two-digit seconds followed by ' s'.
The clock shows 11 h 16 min
